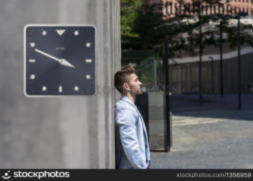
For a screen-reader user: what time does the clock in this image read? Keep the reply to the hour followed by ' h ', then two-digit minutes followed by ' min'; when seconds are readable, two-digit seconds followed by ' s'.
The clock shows 3 h 49 min
